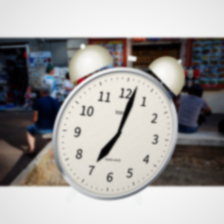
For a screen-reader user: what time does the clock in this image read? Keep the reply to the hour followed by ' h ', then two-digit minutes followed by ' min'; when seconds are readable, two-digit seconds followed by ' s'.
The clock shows 7 h 02 min
